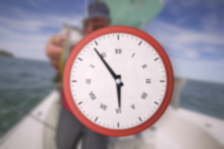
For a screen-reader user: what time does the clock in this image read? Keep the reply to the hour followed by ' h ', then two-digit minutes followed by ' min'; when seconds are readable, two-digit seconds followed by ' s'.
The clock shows 5 h 54 min
